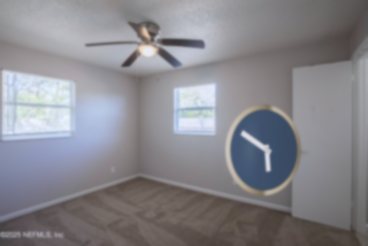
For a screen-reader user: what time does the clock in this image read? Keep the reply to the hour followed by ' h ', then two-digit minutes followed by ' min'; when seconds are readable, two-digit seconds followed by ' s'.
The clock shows 5 h 50 min
